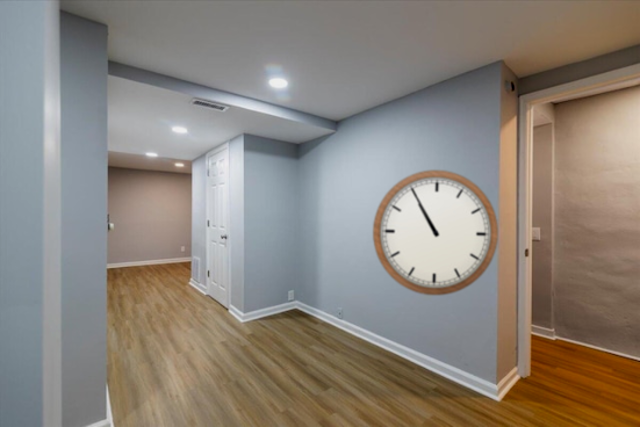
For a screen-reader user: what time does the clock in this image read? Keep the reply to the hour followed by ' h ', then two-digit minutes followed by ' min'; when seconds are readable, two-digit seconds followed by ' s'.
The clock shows 10 h 55 min
